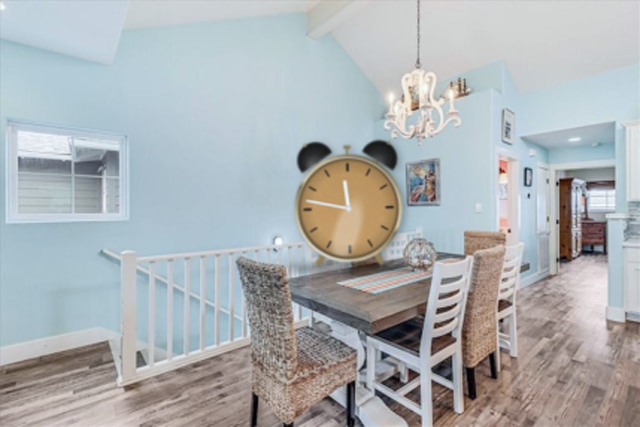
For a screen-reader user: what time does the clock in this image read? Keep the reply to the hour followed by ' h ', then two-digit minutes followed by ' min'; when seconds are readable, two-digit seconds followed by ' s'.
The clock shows 11 h 47 min
